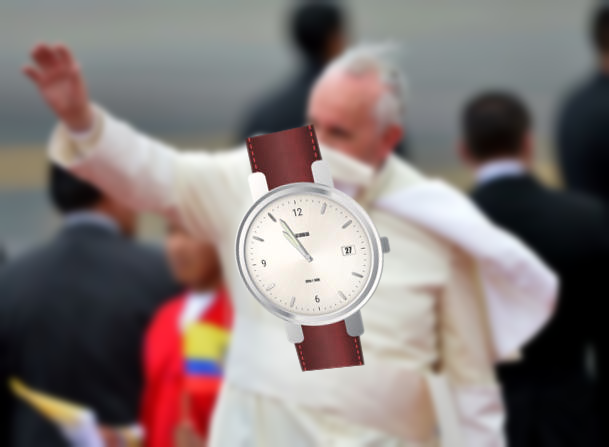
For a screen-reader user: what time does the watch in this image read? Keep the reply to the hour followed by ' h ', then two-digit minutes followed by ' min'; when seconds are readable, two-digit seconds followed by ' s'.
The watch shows 10 h 56 min
